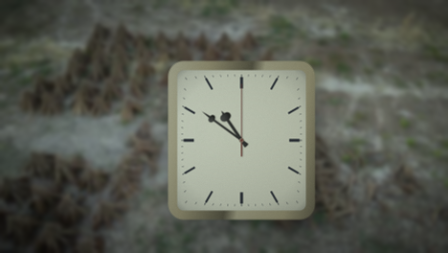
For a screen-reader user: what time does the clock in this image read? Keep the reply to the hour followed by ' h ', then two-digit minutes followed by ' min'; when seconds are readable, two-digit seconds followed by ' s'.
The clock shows 10 h 51 min 00 s
